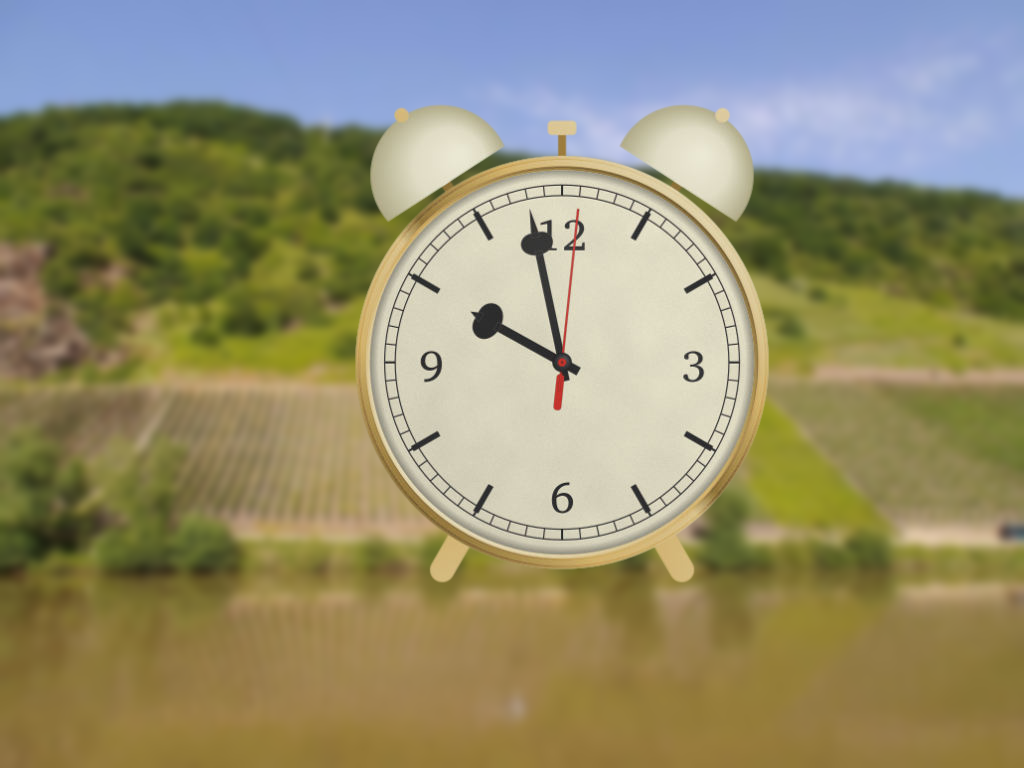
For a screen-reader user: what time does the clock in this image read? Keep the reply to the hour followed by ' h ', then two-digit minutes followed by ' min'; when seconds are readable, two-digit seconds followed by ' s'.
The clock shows 9 h 58 min 01 s
